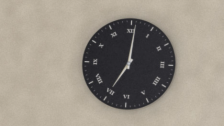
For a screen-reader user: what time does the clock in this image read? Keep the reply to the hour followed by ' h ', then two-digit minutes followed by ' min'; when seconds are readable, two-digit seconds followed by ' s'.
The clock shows 7 h 01 min
